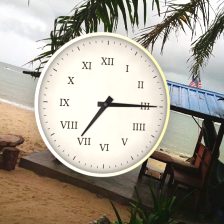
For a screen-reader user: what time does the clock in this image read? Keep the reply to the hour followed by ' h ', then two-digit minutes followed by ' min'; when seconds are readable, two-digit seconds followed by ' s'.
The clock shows 7 h 15 min
